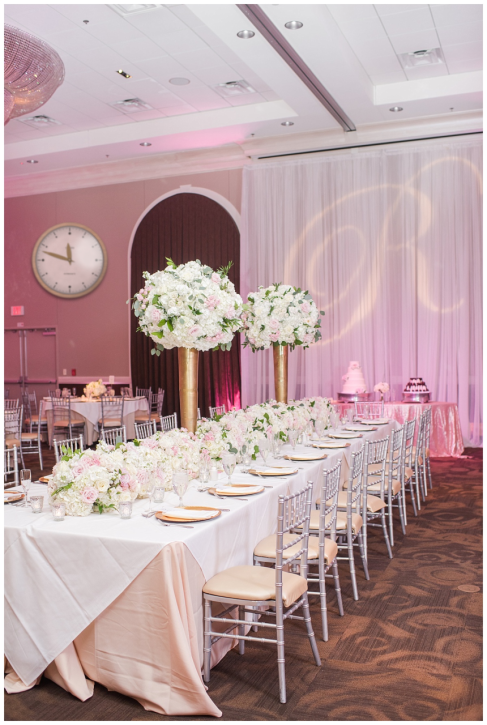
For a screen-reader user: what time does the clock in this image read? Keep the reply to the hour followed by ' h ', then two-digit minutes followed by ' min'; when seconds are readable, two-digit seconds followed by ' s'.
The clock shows 11 h 48 min
